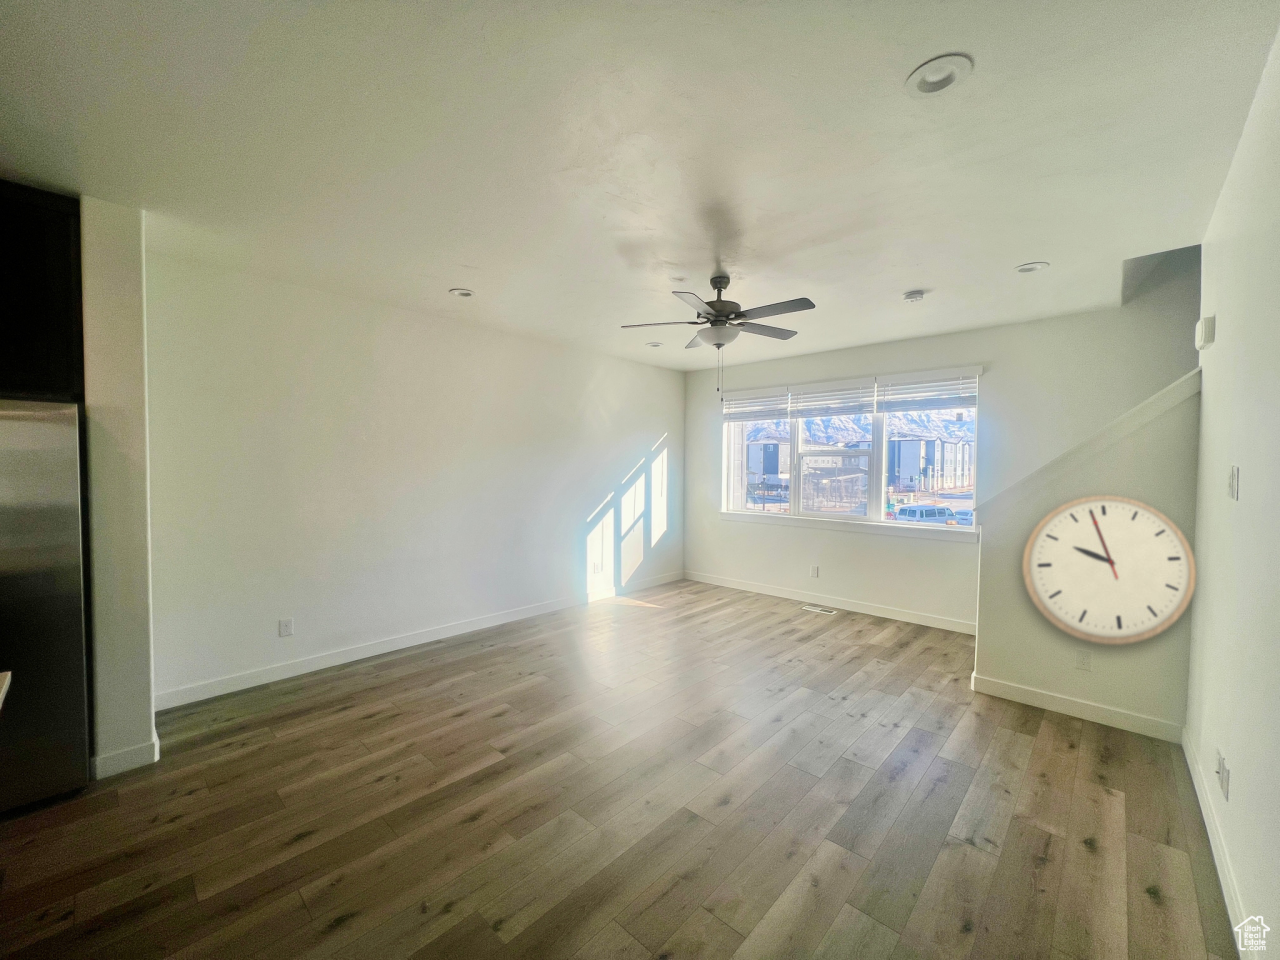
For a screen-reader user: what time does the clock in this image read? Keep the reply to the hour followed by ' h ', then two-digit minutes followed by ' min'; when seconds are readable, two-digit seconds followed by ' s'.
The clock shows 9 h 57 min 58 s
